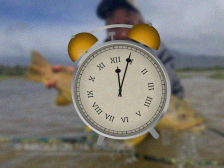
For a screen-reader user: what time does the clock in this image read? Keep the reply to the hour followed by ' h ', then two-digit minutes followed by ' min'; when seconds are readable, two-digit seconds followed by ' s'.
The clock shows 12 h 04 min
